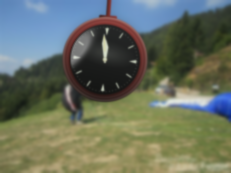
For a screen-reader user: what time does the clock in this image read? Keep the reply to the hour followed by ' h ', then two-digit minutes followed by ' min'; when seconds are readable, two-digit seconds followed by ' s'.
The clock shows 11 h 59 min
